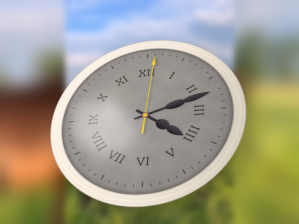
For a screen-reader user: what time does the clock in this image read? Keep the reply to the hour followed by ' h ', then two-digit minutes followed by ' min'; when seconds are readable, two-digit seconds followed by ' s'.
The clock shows 4 h 12 min 01 s
